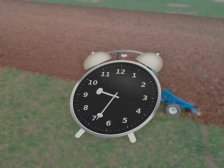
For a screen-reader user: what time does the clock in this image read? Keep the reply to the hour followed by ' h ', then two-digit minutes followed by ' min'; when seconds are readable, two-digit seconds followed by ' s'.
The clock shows 9 h 34 min
